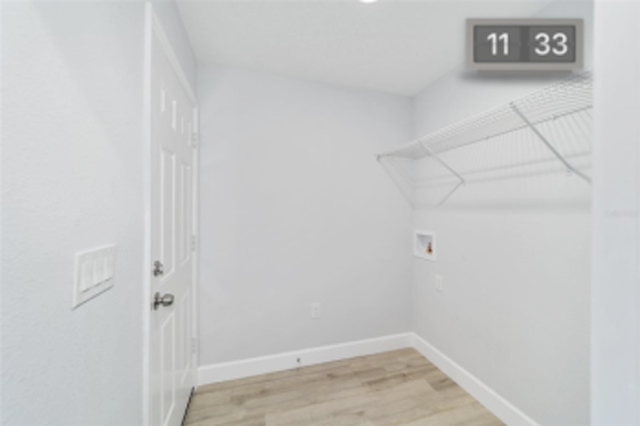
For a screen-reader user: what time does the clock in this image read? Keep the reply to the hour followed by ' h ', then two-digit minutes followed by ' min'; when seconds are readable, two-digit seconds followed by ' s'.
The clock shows 11 h 33 min
